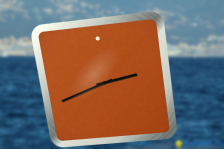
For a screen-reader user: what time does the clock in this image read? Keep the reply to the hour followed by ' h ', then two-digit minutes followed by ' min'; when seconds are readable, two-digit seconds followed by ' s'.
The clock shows 2 h 42 min
